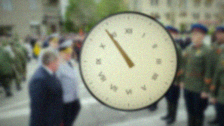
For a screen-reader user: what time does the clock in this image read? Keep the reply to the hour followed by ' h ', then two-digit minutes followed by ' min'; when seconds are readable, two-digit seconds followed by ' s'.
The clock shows 10 h 54 min
